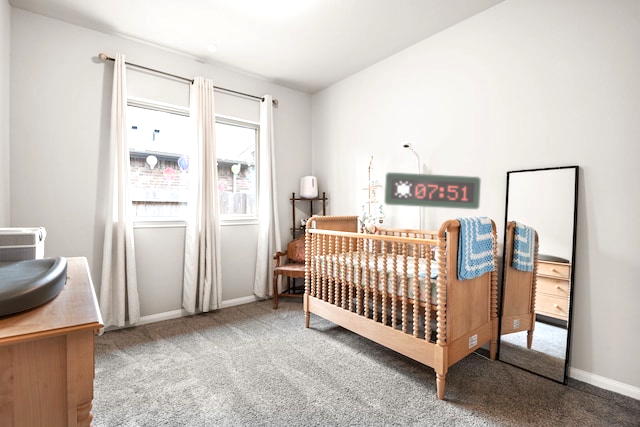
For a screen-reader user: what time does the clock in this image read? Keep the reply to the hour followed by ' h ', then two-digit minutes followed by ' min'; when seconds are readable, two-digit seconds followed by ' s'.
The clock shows 7 h 51 min
